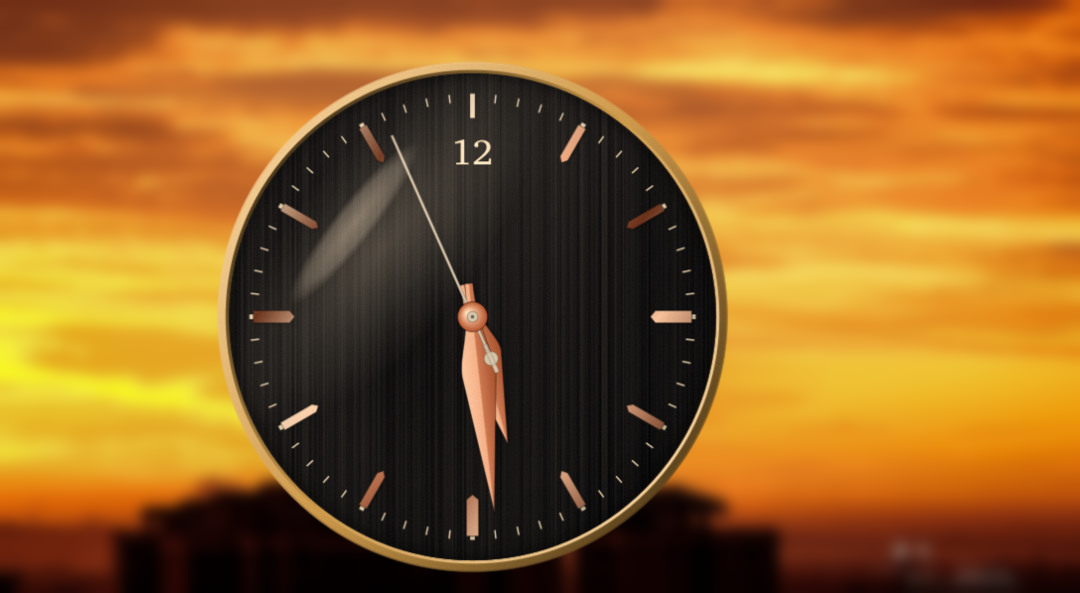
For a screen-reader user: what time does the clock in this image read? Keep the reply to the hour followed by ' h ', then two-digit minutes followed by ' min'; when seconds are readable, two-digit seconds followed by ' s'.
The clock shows 5 h 28 min 56 s
